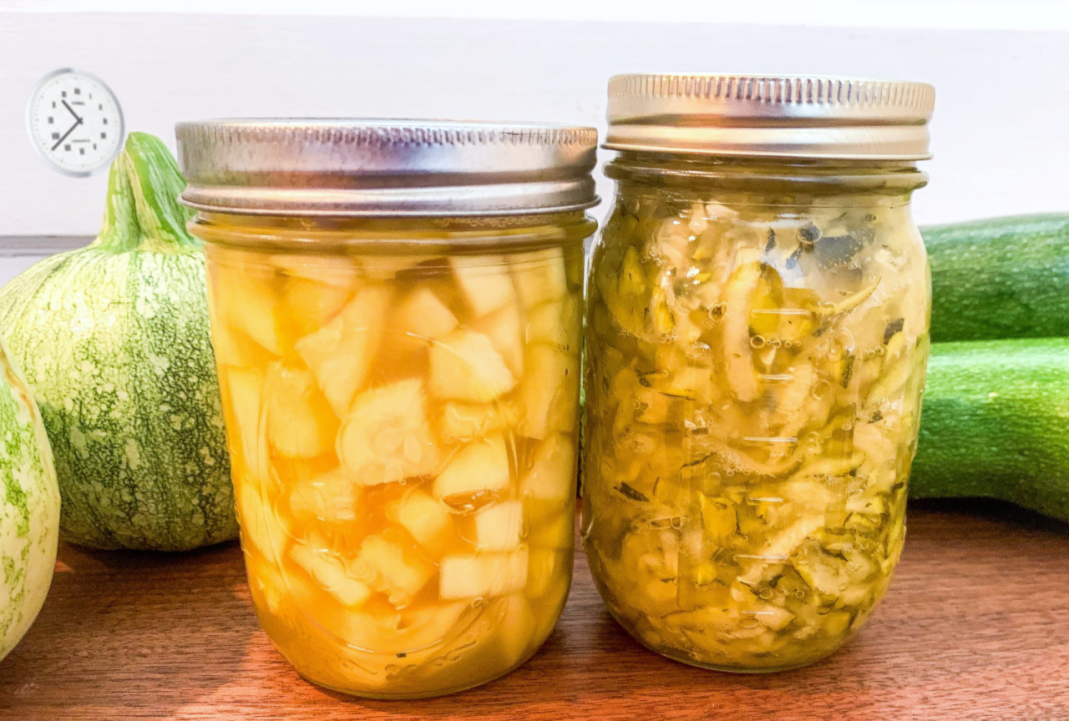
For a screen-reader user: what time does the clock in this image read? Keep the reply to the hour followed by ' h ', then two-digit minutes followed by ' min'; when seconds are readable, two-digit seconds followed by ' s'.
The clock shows 10 h 38 min
